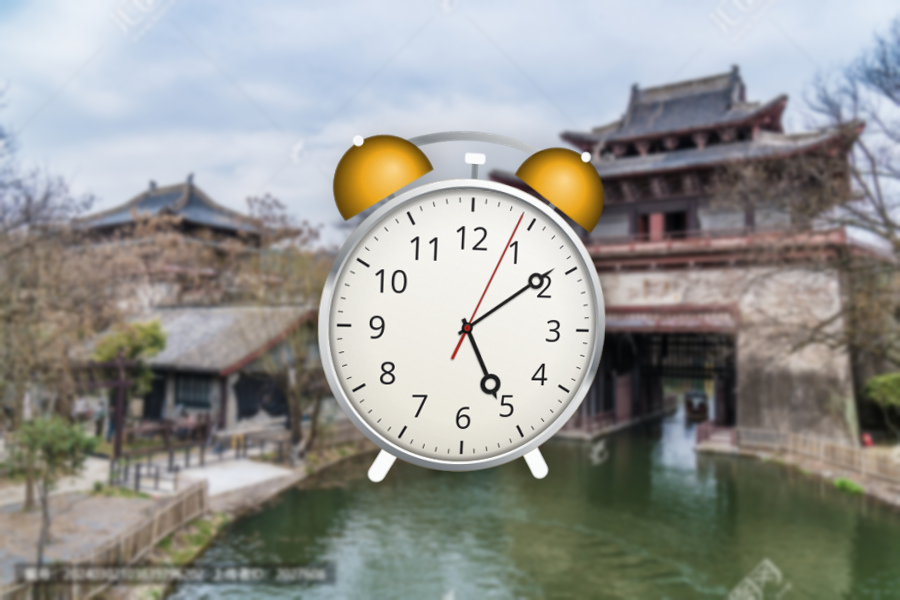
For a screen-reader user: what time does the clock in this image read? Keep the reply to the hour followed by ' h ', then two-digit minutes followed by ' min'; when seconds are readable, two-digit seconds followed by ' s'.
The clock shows 5 h 09 min 04 s
